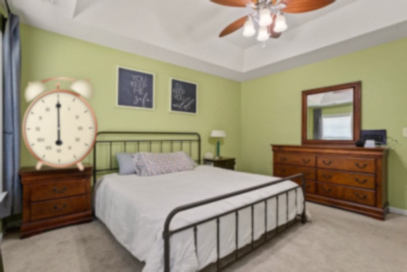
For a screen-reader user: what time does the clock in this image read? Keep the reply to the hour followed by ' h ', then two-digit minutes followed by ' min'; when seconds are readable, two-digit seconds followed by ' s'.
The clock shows 6 h 00 min
